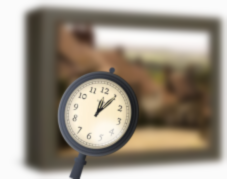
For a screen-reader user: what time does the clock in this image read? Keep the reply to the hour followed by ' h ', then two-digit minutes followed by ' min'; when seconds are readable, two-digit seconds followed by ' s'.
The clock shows 12 h 05 min
